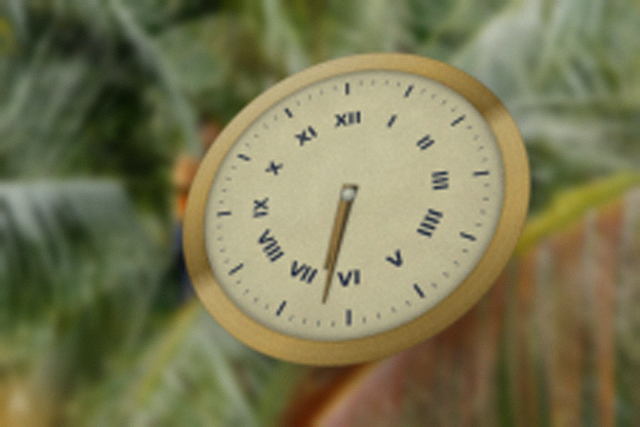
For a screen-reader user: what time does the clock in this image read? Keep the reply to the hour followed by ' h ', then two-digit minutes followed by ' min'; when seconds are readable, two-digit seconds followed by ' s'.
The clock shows 6 h 32 min
